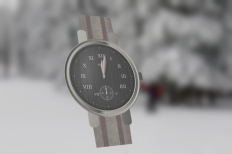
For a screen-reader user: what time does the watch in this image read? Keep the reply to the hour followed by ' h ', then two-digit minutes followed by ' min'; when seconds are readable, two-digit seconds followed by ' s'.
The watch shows 12 h 02 min
